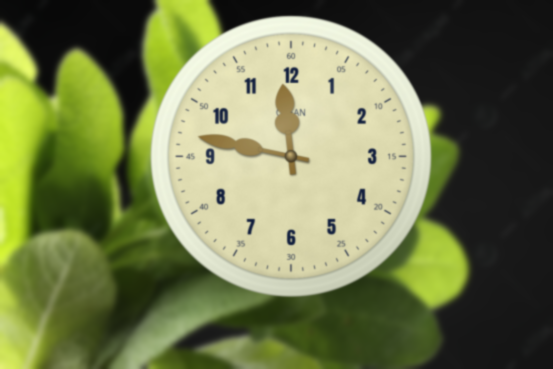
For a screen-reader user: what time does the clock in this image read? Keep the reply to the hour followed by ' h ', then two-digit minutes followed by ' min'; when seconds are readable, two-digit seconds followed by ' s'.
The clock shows 11 h 47 min
